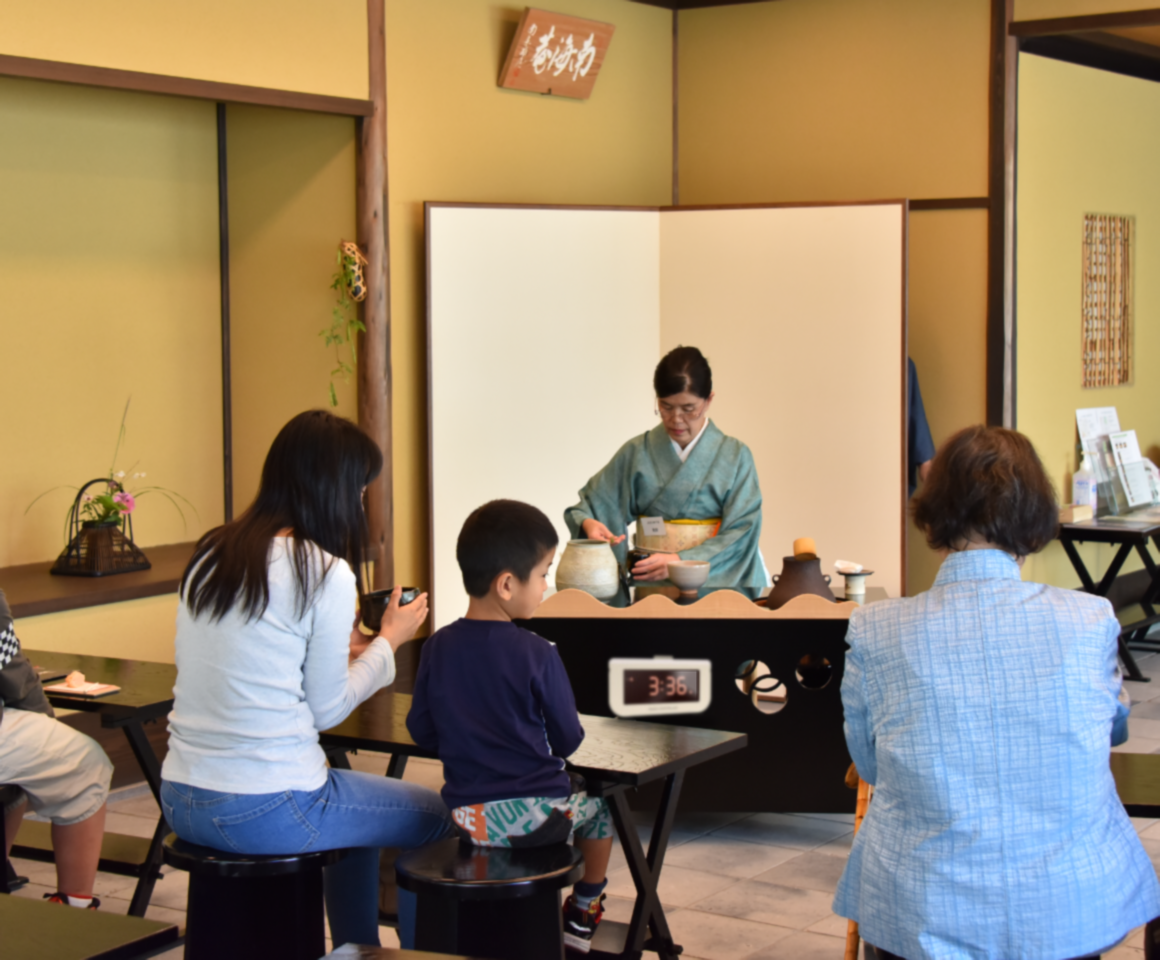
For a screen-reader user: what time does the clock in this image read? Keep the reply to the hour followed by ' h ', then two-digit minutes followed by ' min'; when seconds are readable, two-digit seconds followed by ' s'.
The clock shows 3 h 36 min
